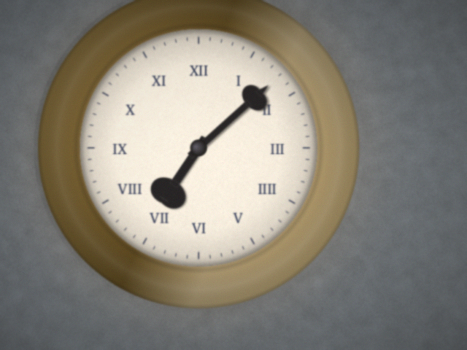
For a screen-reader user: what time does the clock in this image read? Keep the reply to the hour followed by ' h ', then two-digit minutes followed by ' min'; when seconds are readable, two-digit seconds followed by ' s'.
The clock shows 7 h 08 min
